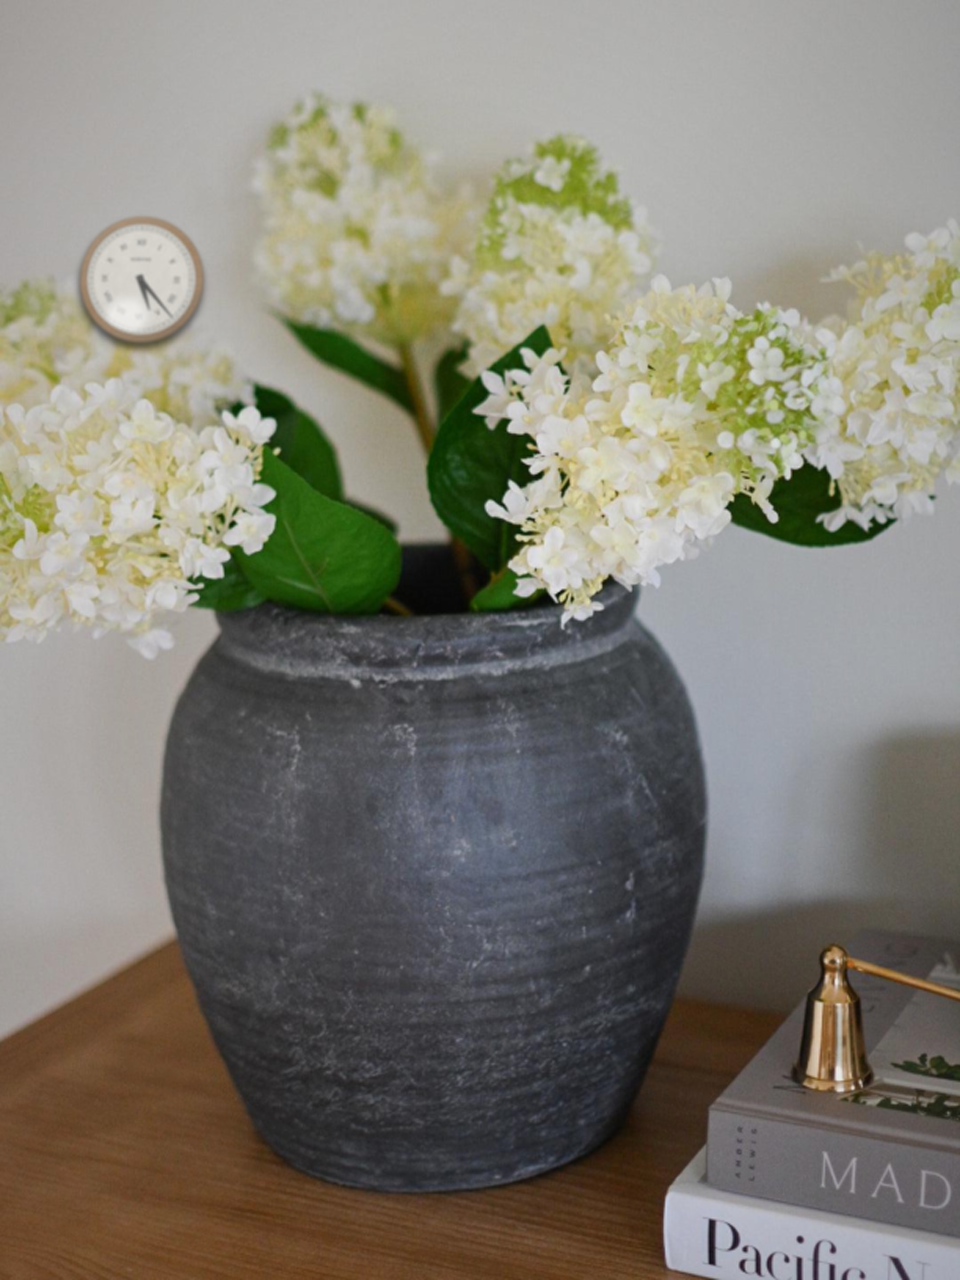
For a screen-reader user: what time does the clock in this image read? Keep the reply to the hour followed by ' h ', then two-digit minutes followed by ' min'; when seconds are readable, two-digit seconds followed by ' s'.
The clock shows 5 h 23 min
